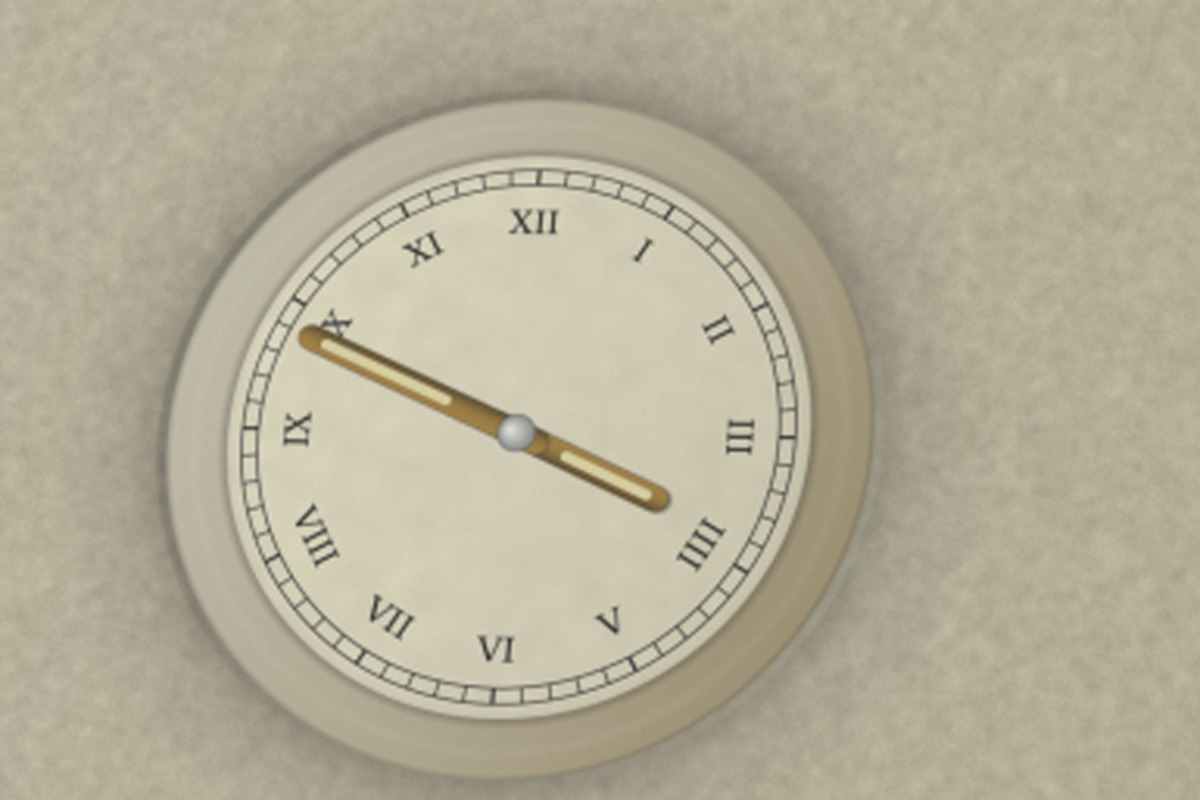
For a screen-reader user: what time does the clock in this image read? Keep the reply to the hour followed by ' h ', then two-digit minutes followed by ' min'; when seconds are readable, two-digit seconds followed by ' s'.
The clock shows 3 h 49 min
